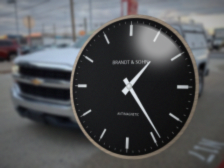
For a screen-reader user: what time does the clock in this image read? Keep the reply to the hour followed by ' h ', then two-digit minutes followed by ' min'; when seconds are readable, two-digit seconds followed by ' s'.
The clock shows 1 h 24 min
